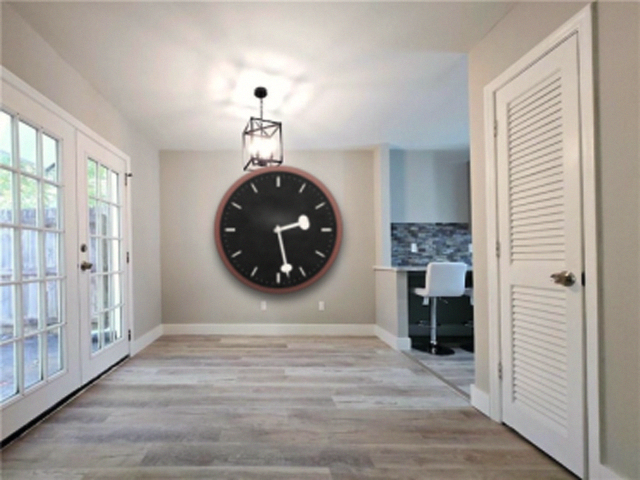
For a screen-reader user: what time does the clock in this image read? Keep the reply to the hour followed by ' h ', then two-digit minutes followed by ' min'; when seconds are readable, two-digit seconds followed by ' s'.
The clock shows 2 h 28 min
